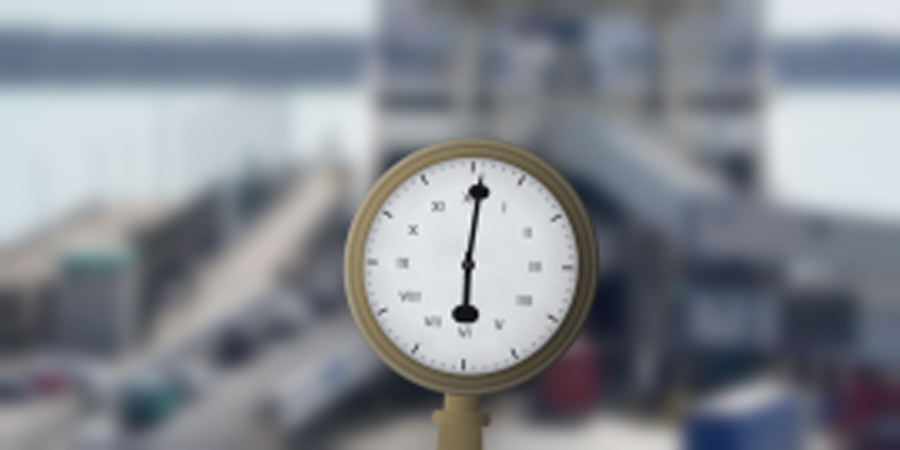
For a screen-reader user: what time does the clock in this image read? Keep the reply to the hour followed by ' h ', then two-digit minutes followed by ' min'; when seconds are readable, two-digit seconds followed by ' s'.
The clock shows 6 h 01 min
